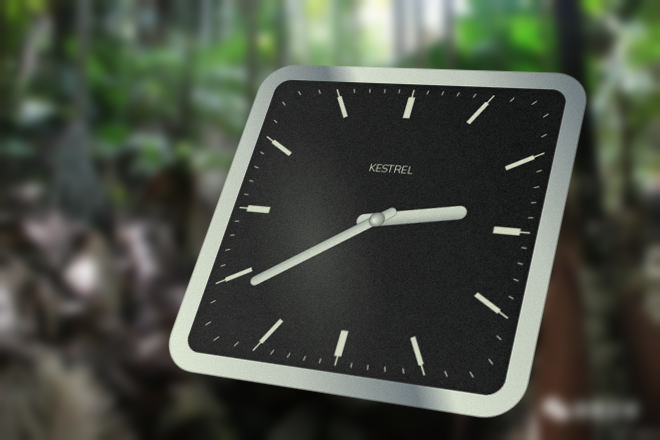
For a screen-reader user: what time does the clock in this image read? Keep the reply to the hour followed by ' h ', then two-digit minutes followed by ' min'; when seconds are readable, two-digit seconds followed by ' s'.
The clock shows 2 h 39 min
